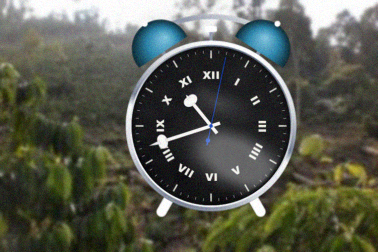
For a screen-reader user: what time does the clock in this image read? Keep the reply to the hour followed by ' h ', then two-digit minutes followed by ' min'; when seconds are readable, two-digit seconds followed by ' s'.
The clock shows 10 h 42 min 02 s
